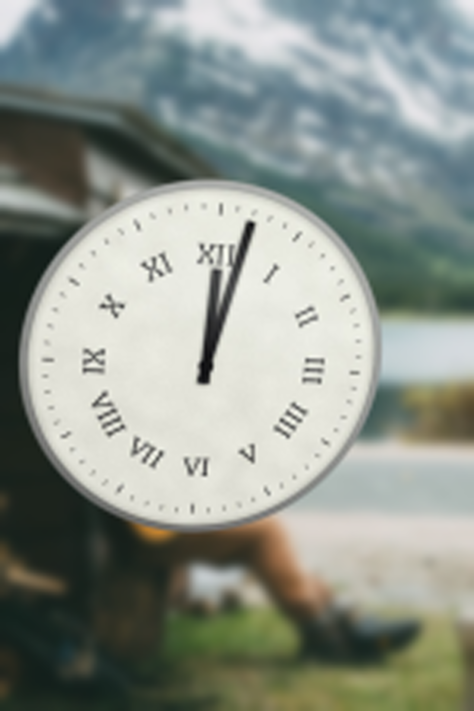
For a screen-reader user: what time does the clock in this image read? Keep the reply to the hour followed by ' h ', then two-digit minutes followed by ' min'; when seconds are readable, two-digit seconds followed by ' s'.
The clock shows 12 h 02 min
